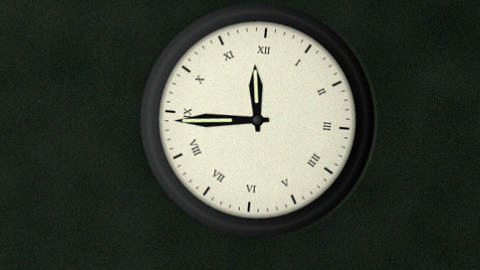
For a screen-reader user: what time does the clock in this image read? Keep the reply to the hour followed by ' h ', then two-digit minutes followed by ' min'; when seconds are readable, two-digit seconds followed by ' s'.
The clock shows 11 h 44 min
